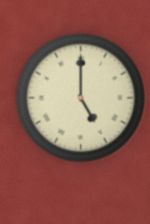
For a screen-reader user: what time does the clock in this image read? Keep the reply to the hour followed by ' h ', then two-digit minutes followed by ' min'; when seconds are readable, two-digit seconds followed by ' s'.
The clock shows 5 h 00 min
